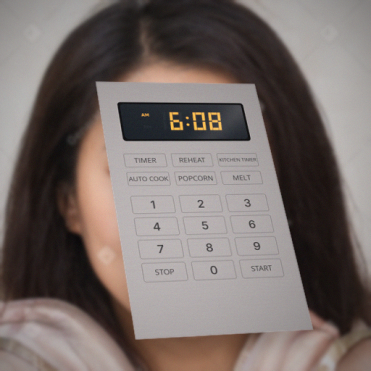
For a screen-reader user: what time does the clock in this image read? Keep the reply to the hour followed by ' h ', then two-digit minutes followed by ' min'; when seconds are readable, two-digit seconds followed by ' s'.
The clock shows 6 h 08 min
